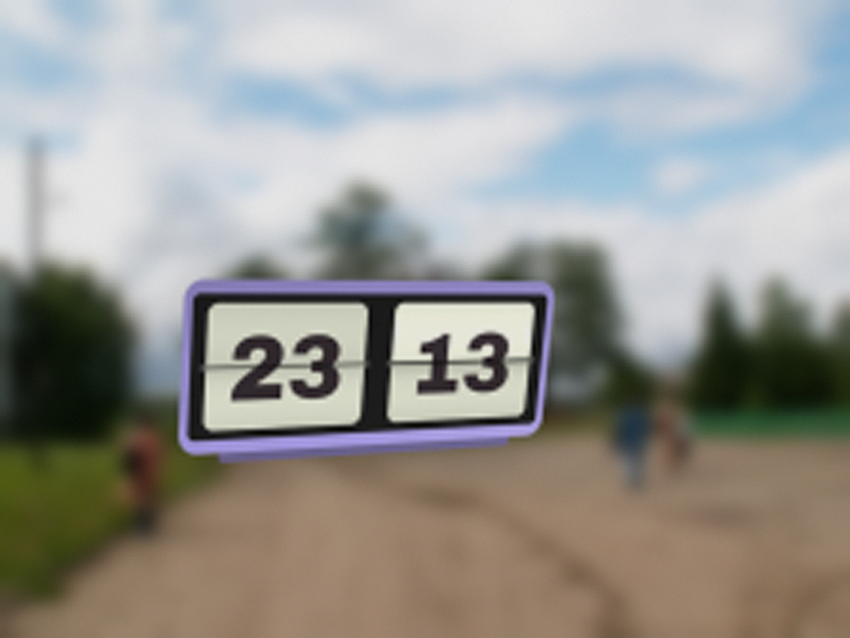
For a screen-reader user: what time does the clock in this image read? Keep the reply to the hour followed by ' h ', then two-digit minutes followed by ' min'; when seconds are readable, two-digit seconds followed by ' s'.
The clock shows 23 h 13 min
